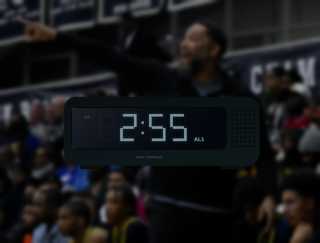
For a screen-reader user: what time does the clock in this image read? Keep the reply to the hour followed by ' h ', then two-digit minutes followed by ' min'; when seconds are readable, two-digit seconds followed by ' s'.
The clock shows 2 h 55 min
